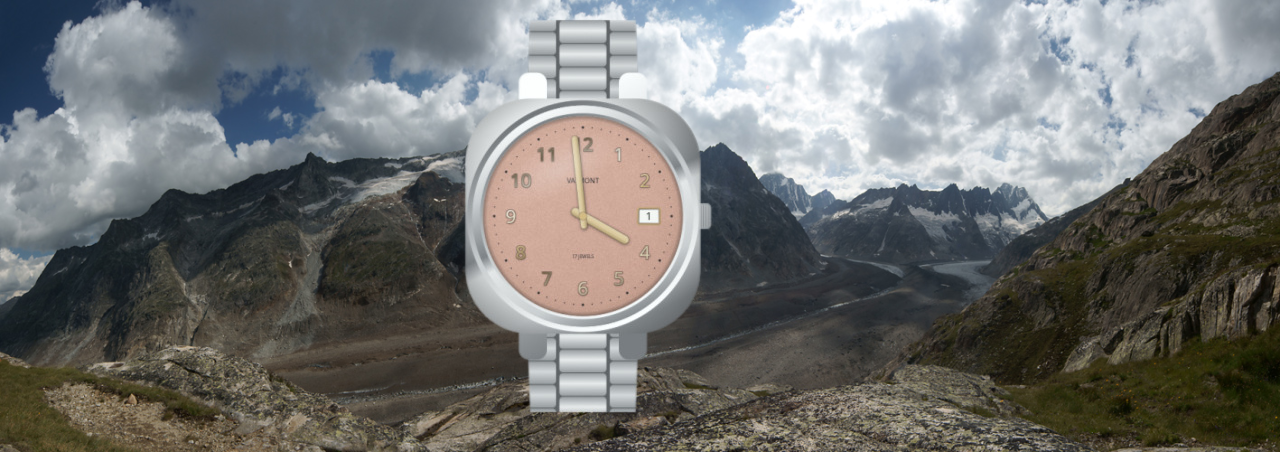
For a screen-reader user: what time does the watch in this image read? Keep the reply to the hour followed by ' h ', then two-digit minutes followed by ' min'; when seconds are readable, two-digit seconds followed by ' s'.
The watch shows 3 h 59 min
